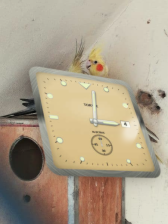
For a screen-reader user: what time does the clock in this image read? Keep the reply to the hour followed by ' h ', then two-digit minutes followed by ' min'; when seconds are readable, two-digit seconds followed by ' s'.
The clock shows 3 h 02 min
